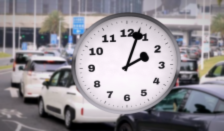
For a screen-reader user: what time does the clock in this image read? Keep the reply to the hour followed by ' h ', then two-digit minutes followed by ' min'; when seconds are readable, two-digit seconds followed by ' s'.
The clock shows 2 h 03 min
